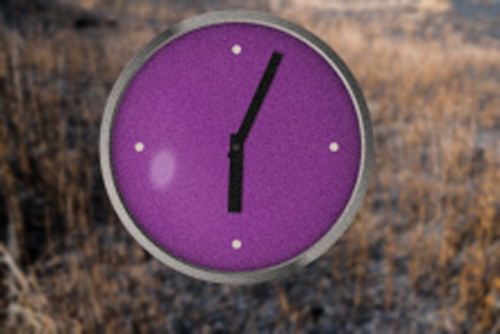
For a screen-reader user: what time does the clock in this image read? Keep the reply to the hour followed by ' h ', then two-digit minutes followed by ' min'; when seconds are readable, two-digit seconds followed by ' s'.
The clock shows 6 h 04 min
